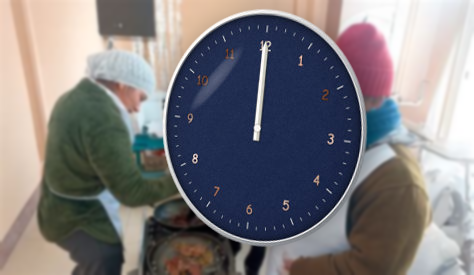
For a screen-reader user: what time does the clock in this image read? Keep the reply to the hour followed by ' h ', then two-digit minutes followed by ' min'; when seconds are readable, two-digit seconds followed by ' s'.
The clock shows 12 h 00 min
